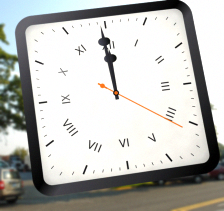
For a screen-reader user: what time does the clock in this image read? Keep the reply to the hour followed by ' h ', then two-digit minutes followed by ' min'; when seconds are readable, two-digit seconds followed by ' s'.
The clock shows 11 h 59 min 21 s
